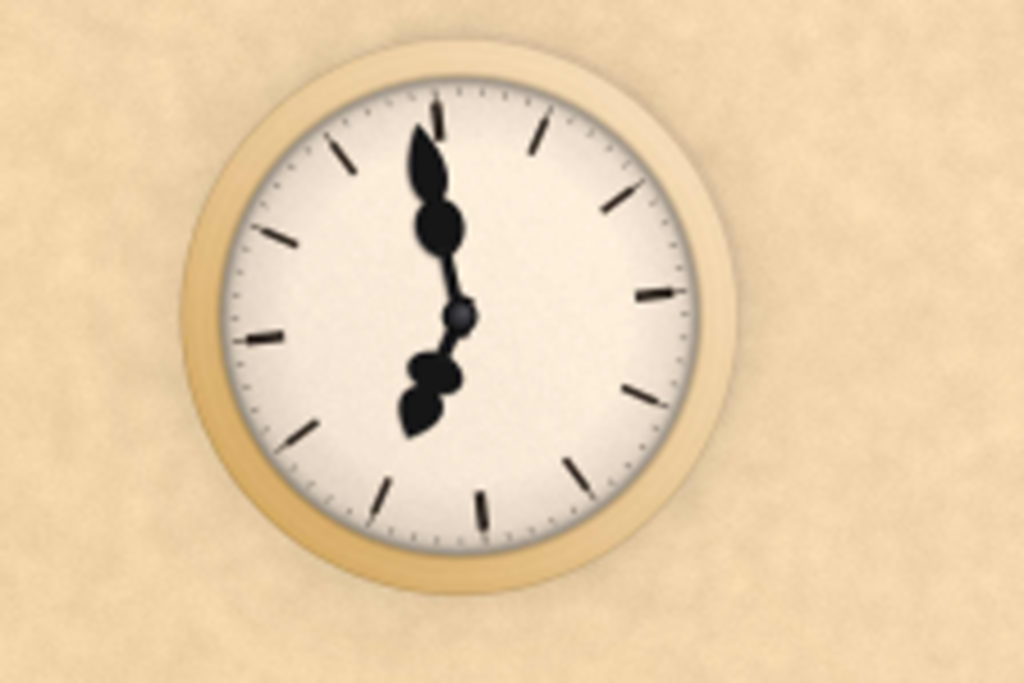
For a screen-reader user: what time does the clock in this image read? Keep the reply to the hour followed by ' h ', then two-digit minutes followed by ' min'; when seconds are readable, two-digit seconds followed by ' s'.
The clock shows 6 h 59 min
